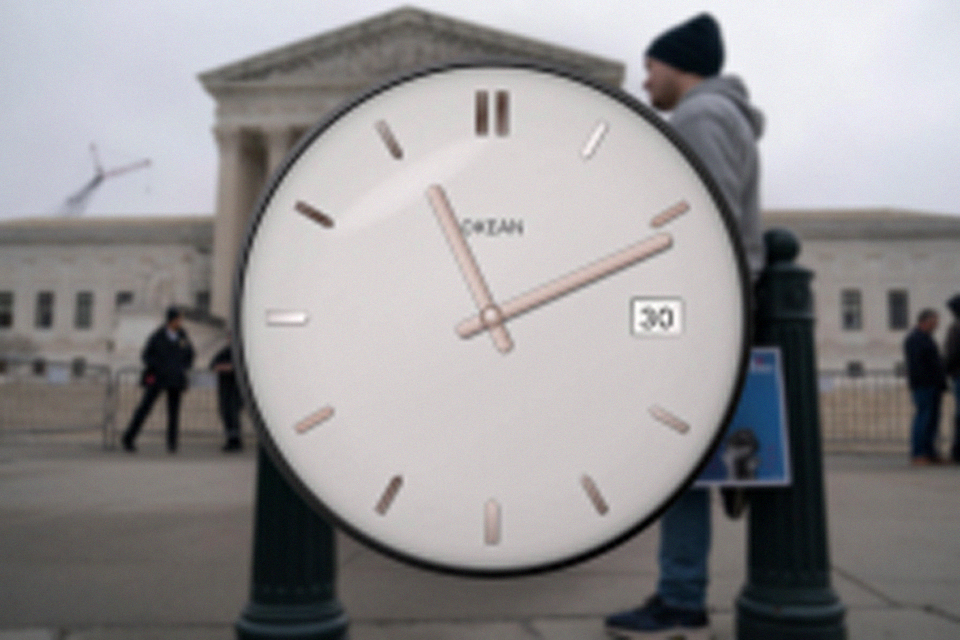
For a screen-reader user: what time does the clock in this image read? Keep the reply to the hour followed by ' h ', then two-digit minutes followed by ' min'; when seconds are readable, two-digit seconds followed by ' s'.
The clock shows 11 h 11 min
